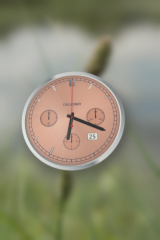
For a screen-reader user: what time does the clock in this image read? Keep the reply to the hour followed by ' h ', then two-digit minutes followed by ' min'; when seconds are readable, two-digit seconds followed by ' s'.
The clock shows 6 h 19 min
